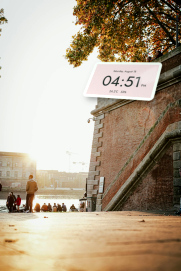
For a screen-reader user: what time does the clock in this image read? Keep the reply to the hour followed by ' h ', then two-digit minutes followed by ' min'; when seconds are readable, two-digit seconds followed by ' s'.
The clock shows 4 h 51 min
